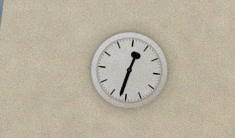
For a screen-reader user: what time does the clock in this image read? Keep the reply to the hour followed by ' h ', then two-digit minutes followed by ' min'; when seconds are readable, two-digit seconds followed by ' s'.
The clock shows 12 h 32 min
